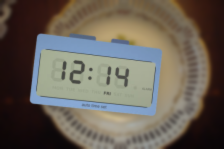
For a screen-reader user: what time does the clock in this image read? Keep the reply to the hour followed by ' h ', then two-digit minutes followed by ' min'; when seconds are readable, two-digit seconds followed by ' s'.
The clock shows 12 h 14 min
